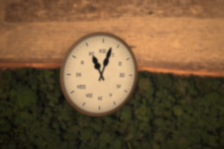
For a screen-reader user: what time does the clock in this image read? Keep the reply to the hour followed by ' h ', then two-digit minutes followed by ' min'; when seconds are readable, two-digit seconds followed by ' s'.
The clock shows 11 h 03 min
